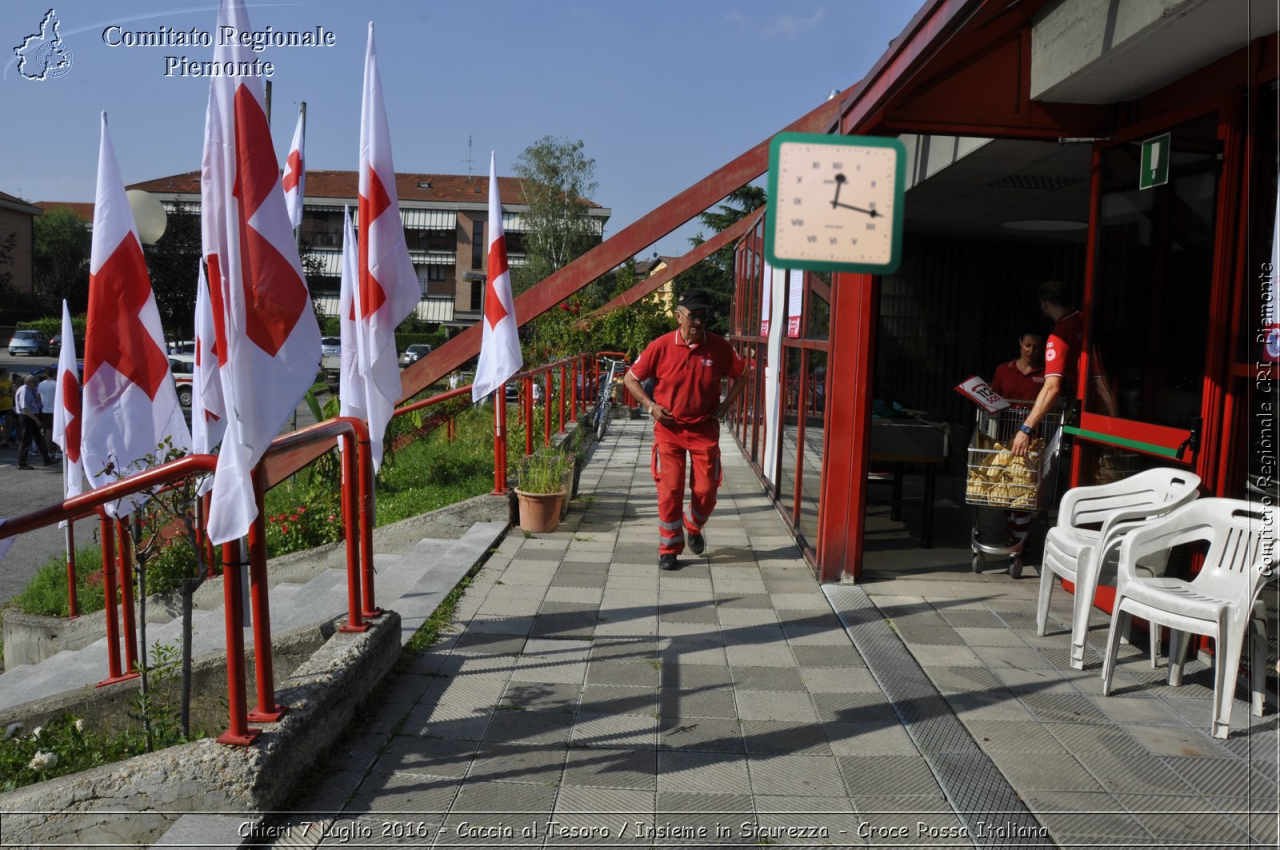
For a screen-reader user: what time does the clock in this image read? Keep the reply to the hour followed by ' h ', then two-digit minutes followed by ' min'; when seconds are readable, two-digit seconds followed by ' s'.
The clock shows 12 h 17 min
